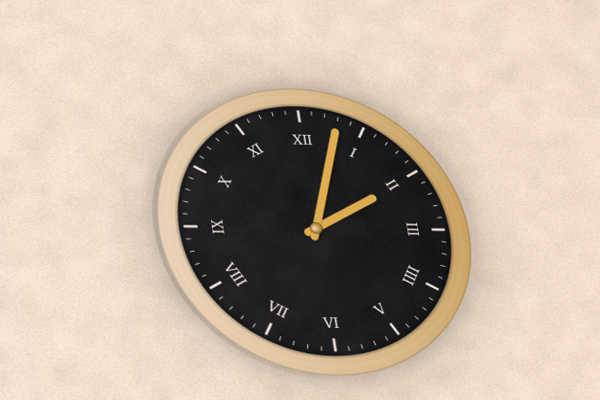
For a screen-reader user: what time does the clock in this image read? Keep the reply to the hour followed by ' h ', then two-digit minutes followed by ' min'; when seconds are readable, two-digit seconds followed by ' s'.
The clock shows 2 h 03 min
